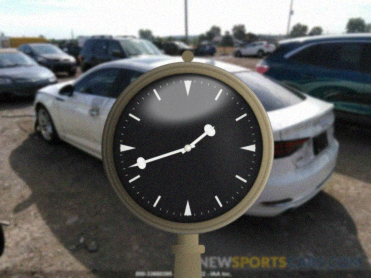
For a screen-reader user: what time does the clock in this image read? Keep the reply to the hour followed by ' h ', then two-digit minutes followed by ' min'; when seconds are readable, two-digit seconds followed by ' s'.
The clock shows 1 h 42 min
